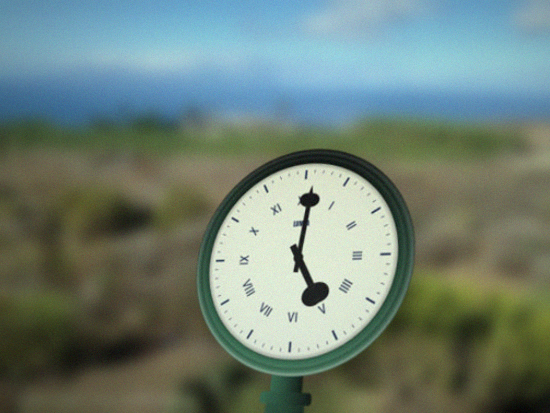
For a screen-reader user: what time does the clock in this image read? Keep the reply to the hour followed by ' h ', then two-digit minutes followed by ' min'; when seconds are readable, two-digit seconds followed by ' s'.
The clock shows 5 h 01 min
